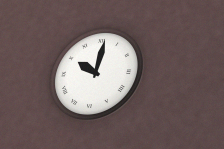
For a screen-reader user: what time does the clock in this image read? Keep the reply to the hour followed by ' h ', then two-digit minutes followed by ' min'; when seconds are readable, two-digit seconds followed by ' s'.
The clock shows 10 h 01 min
